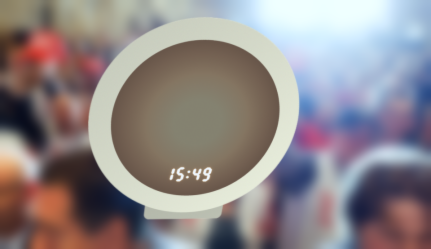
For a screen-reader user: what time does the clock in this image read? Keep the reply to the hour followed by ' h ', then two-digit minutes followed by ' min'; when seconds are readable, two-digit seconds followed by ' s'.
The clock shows 15 h 49 min
